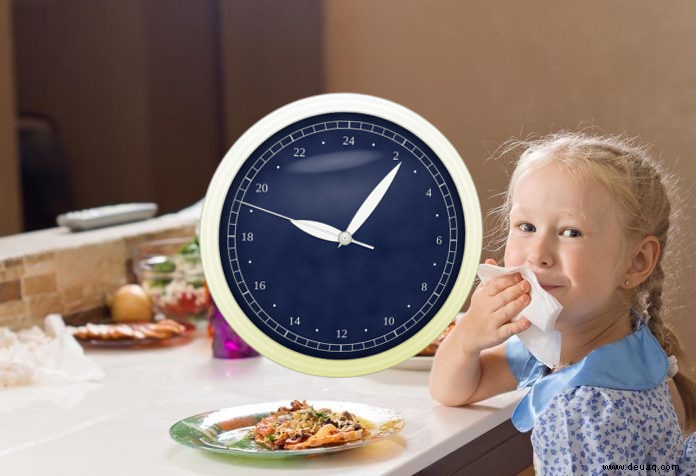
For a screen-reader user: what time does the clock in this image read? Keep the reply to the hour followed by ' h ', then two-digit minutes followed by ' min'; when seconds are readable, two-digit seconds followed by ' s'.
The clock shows 19 h 05 min 48 s
